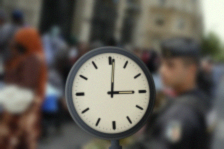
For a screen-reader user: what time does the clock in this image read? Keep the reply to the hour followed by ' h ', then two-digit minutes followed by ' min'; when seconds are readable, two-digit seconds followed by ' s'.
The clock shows 3 h 01 min
